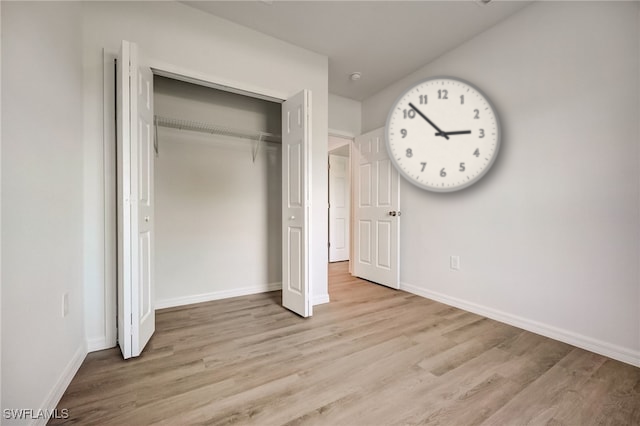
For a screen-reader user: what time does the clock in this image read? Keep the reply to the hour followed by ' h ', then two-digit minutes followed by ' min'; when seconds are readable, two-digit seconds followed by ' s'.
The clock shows 2 h 52 min
